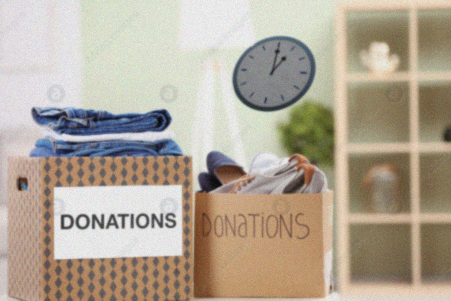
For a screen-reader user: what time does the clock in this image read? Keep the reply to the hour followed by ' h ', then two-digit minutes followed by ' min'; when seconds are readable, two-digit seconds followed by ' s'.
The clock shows 1 h 00 min
